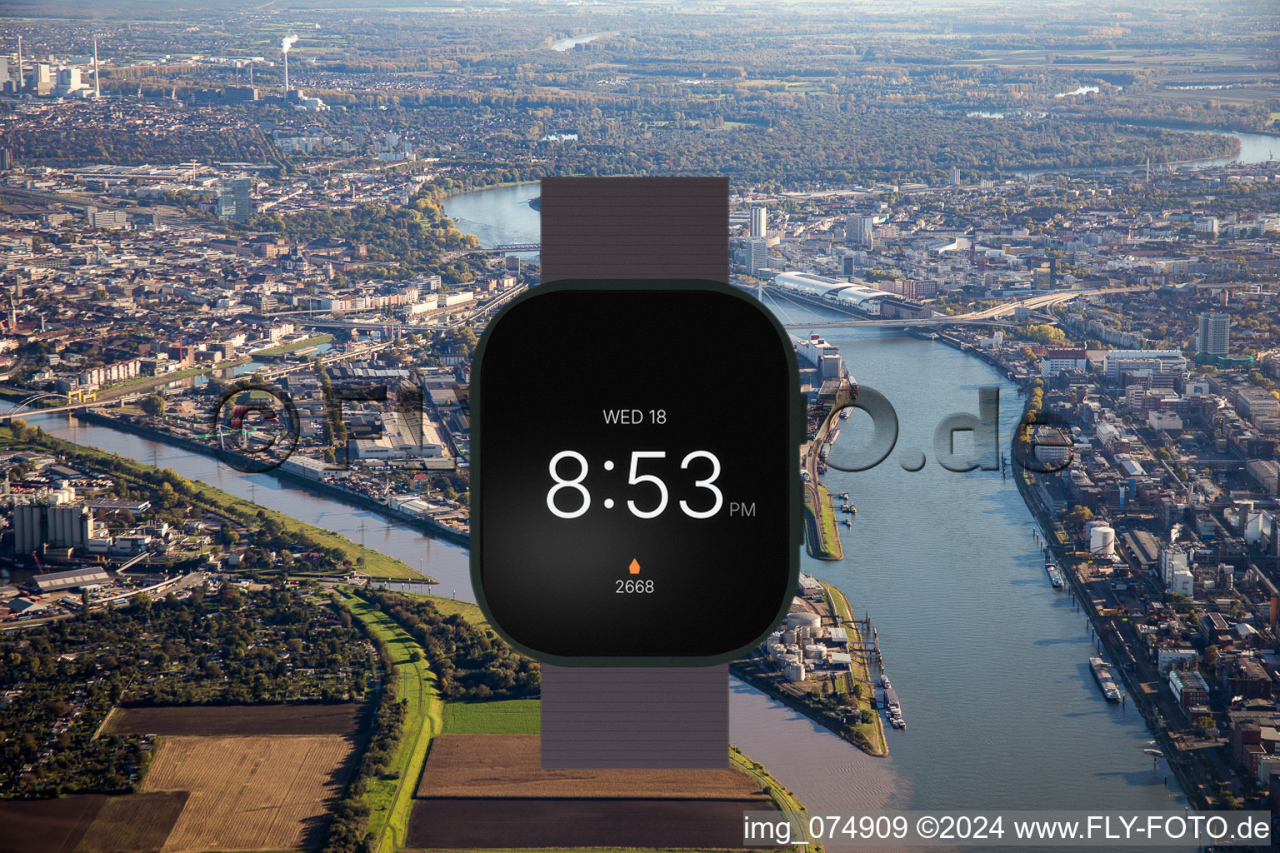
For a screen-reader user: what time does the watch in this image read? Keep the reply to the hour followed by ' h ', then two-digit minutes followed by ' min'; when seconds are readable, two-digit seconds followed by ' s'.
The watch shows 8 h 53 min
